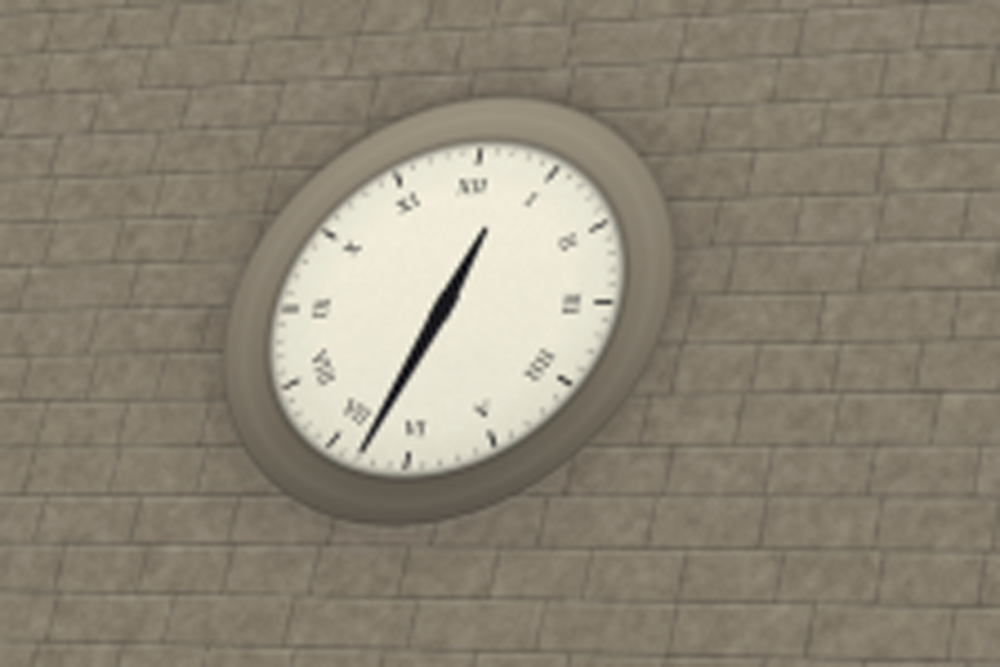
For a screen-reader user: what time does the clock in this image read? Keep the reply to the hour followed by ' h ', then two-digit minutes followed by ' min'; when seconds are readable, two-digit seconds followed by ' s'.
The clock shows 12 h 33 min
